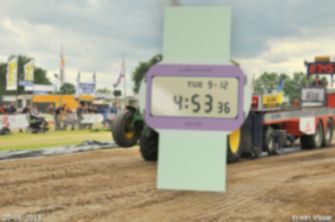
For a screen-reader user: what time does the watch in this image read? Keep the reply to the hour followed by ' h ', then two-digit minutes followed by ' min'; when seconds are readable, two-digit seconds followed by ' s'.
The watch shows 4 h 53 min 36 s
